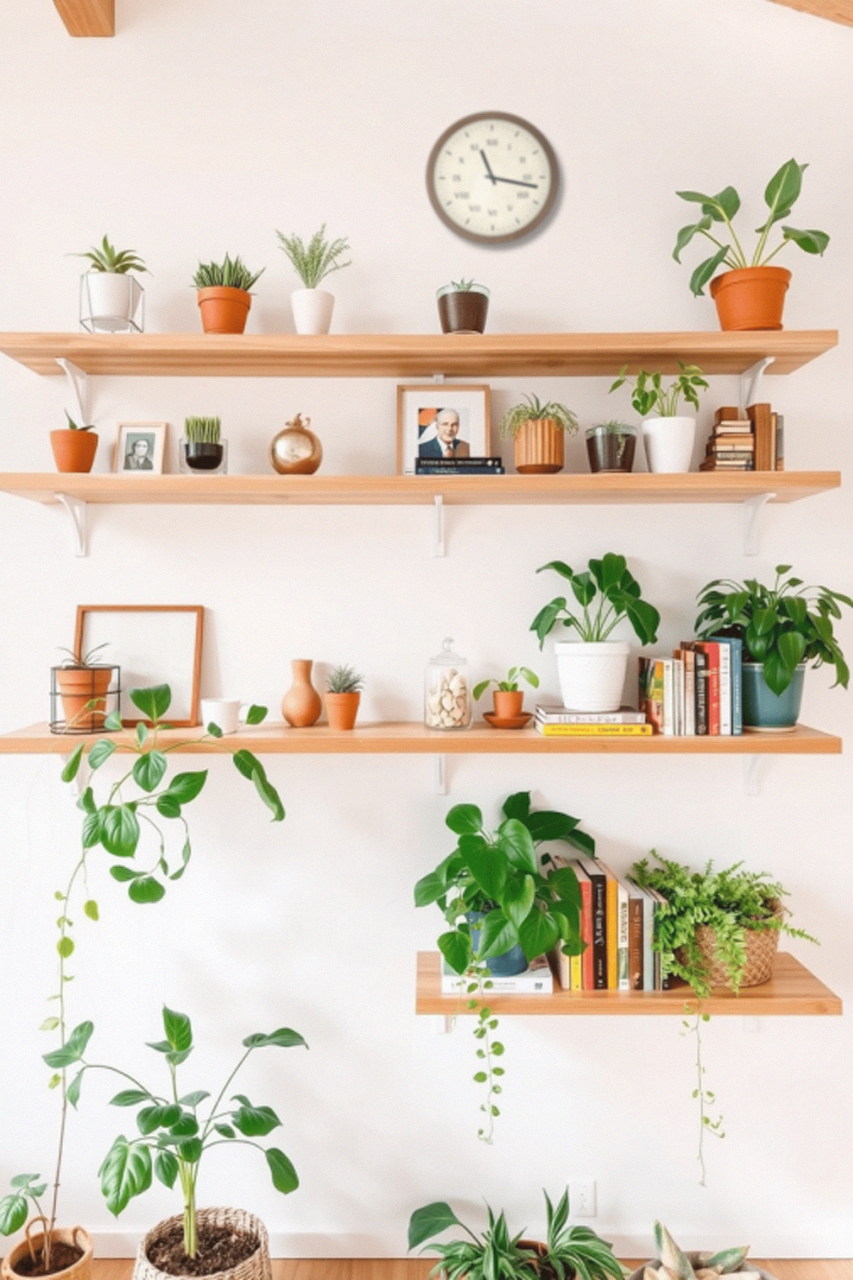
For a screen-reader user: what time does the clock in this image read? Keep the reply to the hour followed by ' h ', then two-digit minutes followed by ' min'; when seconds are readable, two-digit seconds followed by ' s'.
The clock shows 11 h 17 min
